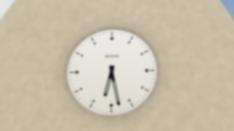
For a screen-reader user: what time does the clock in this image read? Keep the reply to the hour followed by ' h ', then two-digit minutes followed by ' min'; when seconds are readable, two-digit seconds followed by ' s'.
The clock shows 6 h 28 min
